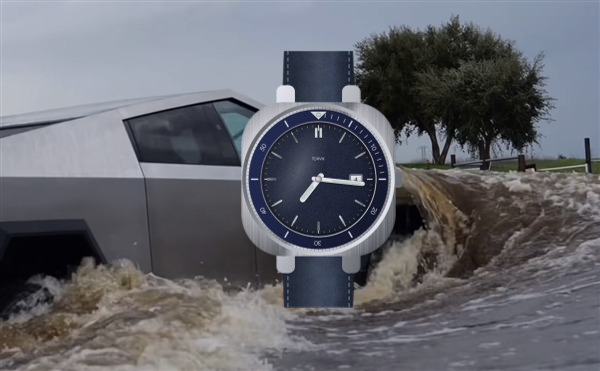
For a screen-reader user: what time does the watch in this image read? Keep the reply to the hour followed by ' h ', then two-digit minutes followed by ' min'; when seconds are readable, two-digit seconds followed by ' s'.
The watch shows 7 h 16 min
